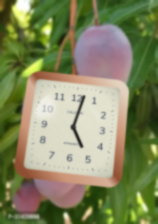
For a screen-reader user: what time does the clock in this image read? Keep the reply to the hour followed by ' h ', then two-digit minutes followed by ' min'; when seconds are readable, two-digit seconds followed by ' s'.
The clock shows 5 h 02 min
